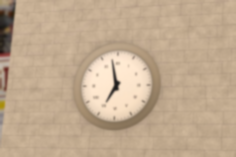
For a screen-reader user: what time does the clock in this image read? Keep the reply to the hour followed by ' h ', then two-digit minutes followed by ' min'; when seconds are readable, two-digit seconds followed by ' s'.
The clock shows 6 h 58 min
